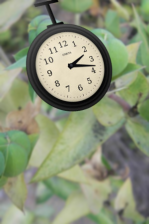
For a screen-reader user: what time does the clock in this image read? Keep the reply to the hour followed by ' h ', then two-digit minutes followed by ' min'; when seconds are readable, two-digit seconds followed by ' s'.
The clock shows 2 h 18 min
